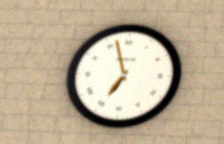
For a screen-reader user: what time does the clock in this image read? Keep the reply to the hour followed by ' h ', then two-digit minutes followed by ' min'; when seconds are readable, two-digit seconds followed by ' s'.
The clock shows 6 h 57 min
